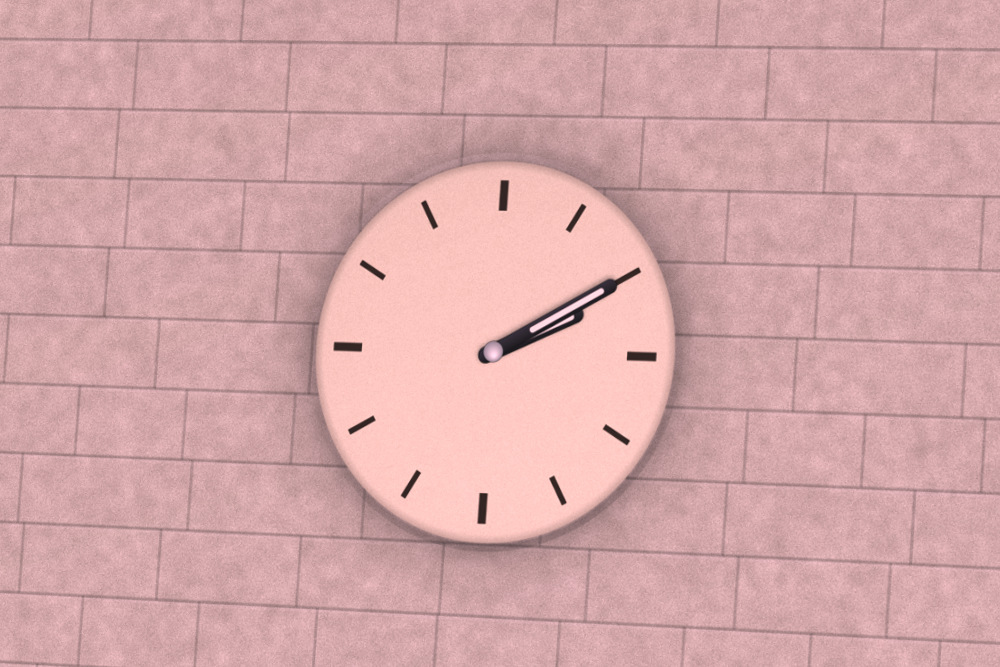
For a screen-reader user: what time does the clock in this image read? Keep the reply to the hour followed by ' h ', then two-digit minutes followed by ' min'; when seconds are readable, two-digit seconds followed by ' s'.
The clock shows 2 h 10 min
